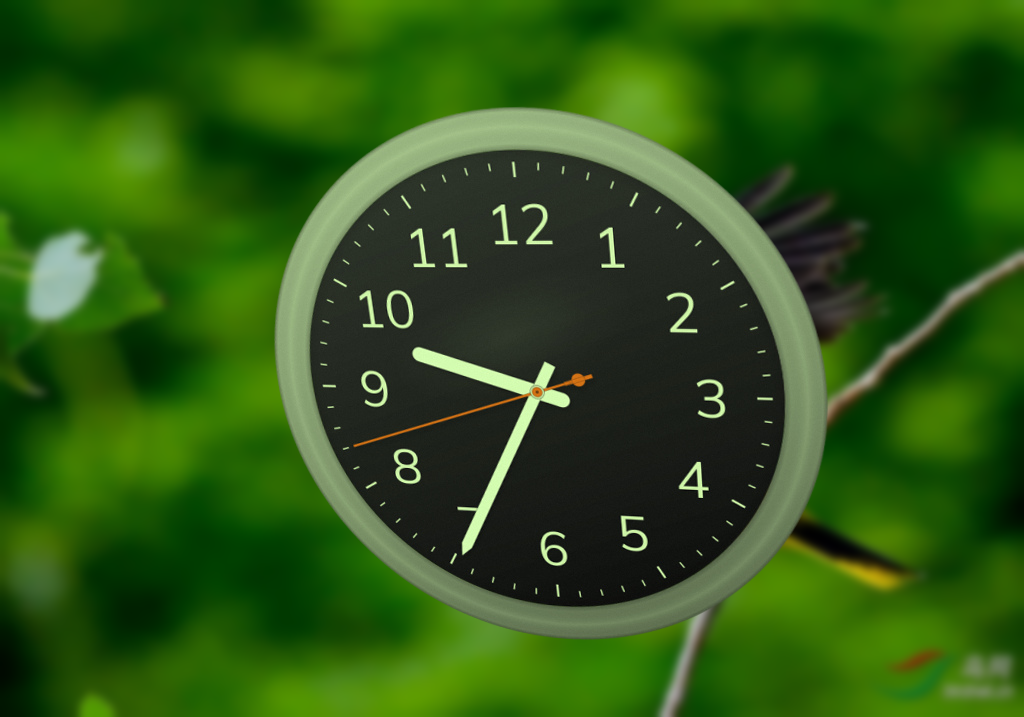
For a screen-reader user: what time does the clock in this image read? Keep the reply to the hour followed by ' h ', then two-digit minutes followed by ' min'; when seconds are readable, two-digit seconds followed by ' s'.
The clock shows 9 h 34 min 42 s
